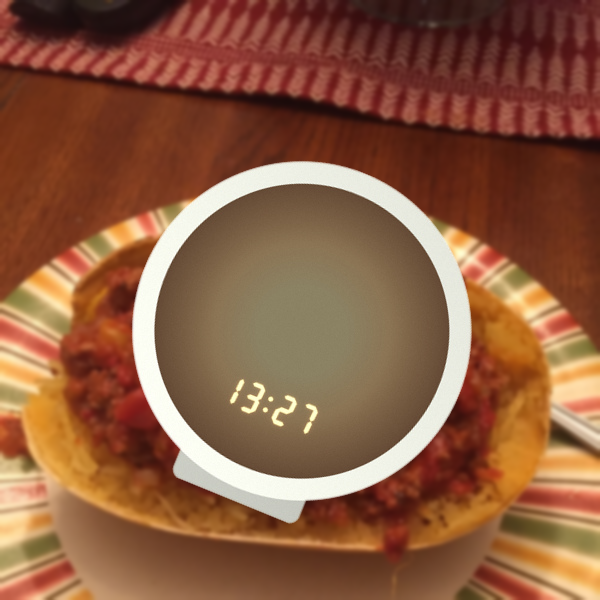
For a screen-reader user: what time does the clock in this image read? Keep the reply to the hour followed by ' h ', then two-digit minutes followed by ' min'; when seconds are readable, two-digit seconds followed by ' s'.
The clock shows 13 h 27 min
